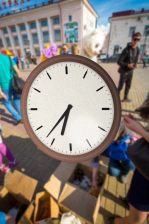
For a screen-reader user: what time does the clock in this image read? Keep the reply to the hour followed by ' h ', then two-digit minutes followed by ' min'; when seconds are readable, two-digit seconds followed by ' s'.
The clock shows 6 h 37 min
